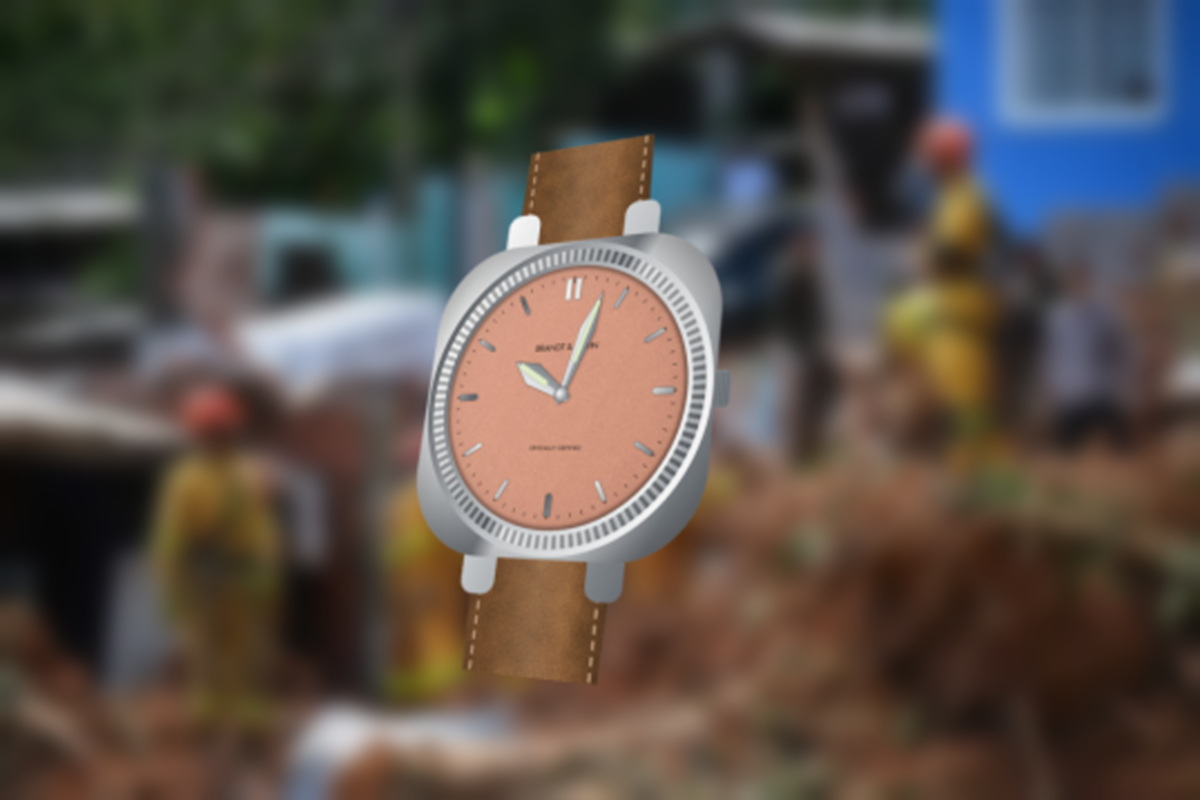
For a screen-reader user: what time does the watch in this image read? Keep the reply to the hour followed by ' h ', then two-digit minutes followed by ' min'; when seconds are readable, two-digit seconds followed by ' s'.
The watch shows 10 h 03 min
